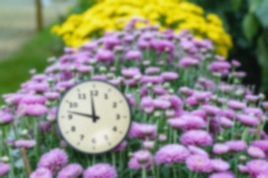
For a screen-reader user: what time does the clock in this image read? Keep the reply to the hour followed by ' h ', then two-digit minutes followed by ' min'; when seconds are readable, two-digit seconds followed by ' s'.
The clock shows 11 h 47 min
